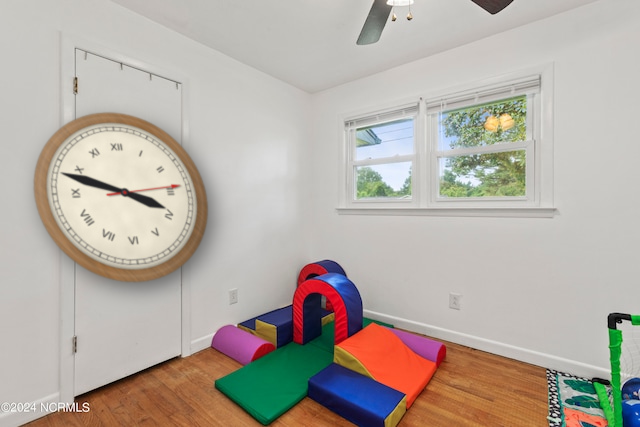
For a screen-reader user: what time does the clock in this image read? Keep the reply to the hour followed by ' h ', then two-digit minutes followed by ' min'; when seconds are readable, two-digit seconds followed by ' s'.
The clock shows 3 h 48 min 14 s
